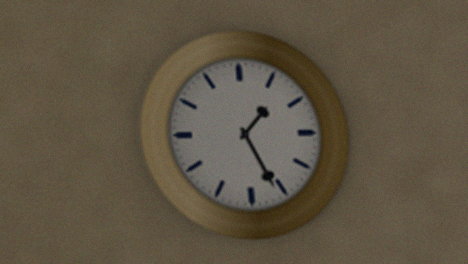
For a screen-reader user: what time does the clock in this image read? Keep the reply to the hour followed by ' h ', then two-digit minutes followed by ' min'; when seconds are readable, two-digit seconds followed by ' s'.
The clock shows 1 h 26 min
